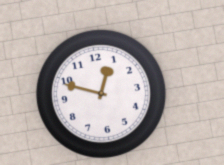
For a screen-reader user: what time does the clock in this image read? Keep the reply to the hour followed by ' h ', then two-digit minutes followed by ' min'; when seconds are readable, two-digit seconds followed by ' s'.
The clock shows 12 h 49 min
